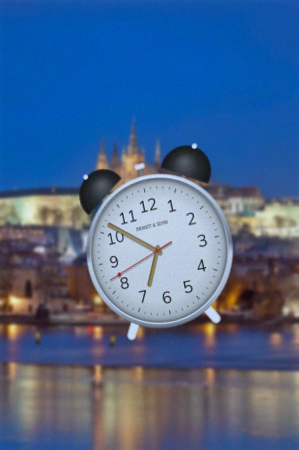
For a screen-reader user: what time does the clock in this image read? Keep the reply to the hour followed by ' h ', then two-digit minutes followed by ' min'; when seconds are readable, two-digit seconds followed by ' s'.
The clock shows 6 h 51 min 42 s
